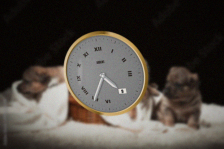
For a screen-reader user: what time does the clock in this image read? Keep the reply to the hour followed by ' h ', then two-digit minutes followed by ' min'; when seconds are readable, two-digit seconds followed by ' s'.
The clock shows 4 h 35 min
